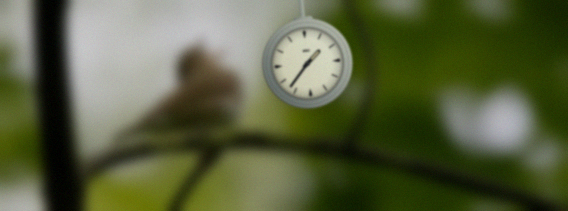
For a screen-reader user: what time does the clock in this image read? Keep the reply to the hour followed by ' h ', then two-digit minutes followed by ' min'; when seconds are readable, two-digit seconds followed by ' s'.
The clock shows 1 h 37 min
